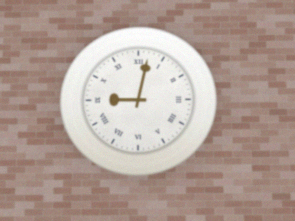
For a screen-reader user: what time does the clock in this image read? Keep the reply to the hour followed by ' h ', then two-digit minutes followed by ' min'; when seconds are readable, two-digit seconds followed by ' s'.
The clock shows 9 h 02 min
